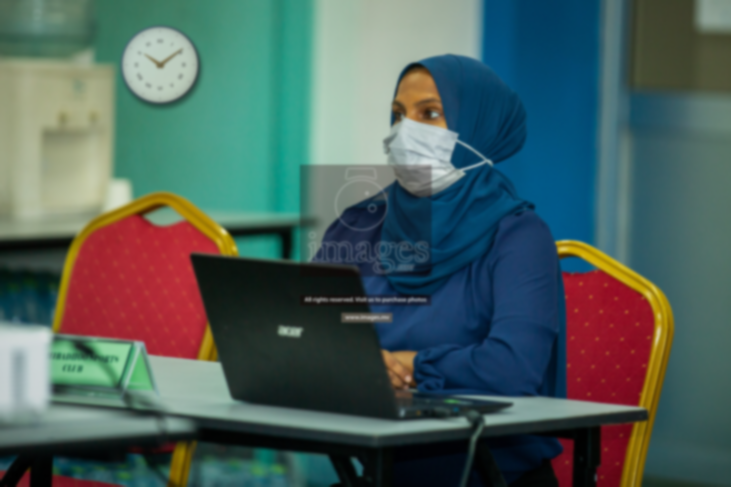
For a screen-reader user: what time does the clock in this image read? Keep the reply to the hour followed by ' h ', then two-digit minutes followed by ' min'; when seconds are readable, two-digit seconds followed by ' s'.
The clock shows 10 h 09 min
